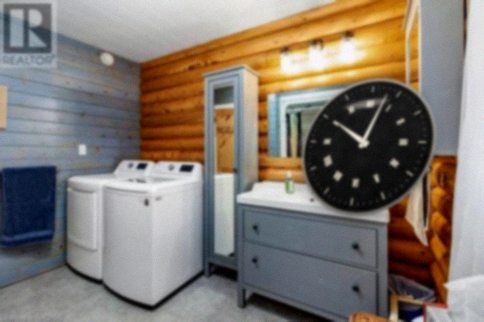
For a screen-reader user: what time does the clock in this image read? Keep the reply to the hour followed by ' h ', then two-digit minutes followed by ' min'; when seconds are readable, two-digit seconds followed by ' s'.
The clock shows 10 h 03 min
